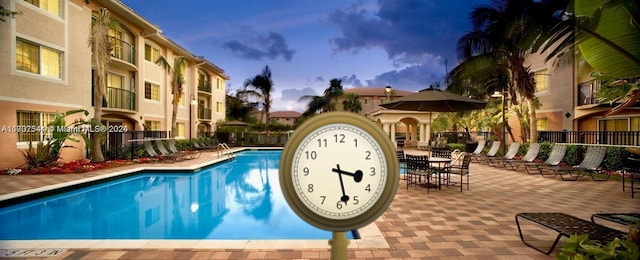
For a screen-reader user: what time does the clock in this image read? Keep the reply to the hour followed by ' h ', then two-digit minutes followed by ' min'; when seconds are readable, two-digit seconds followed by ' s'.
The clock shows 3 h 28 min
